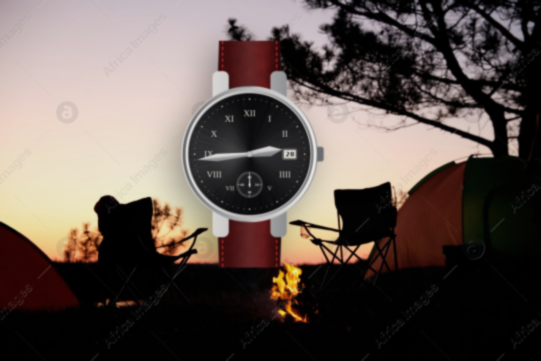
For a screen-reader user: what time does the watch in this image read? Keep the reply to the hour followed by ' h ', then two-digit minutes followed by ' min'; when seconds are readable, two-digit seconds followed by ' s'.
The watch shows 2 h 44 min
